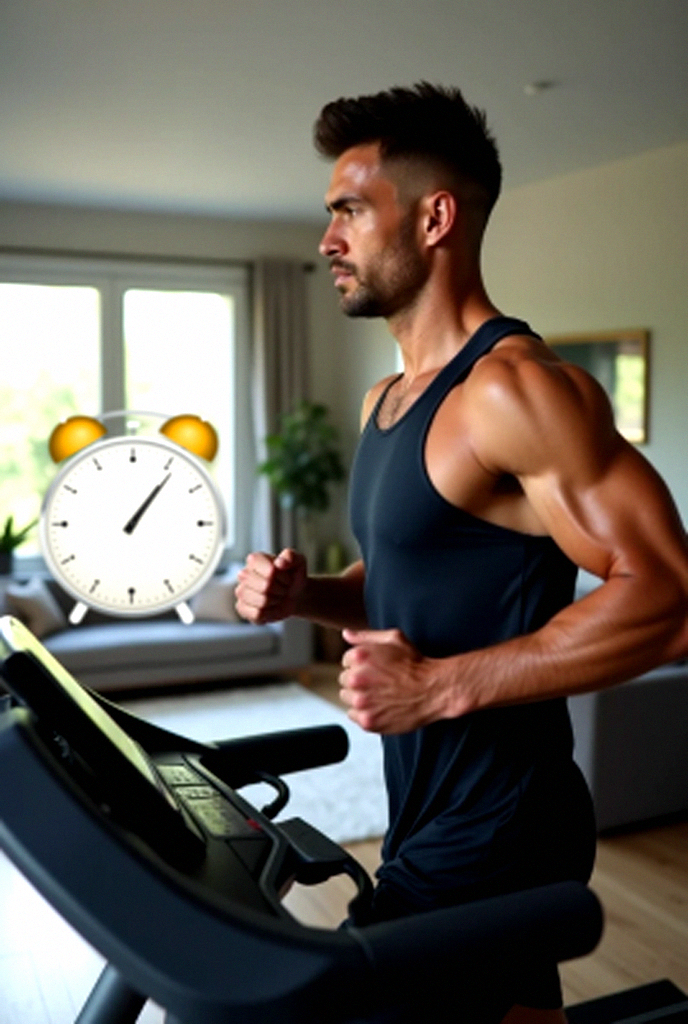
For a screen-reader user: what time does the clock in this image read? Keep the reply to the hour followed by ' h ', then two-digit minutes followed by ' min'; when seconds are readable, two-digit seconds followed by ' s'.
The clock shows 1 h 06 min
